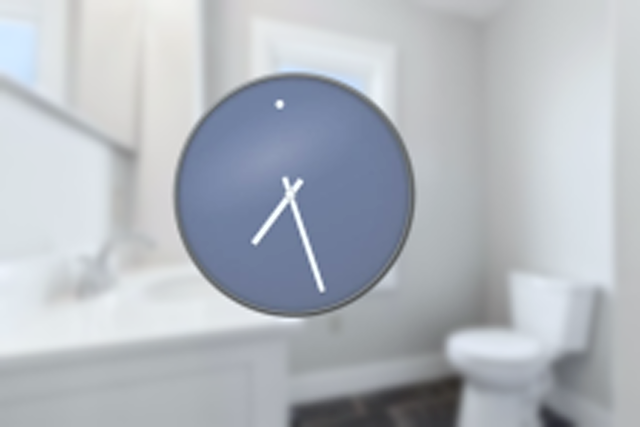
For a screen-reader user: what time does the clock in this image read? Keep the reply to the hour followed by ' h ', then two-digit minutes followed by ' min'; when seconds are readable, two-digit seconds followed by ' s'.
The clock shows 7 h 28 min
